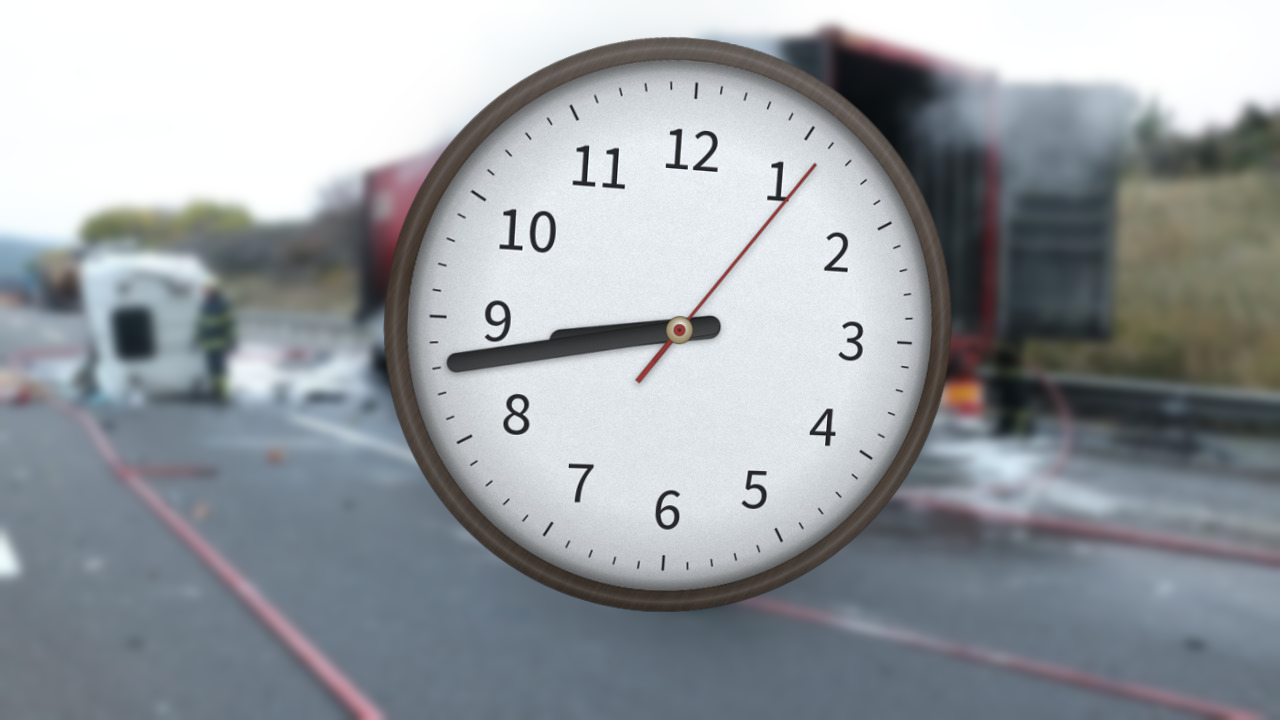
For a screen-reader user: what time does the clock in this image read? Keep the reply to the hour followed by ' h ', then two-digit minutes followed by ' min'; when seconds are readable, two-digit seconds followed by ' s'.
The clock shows 8 h 43 min 06 s
